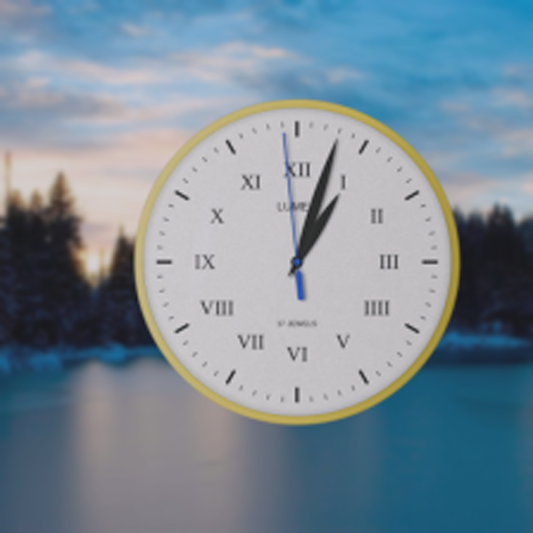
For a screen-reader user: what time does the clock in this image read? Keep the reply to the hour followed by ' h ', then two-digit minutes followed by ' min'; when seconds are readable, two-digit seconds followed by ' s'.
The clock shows 1 h 02 min 59 s
